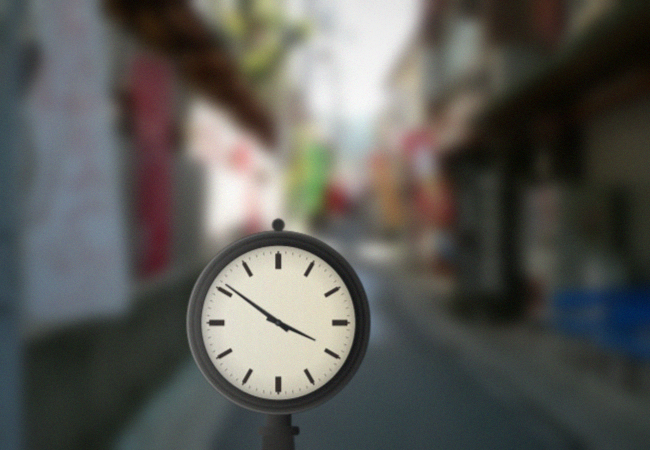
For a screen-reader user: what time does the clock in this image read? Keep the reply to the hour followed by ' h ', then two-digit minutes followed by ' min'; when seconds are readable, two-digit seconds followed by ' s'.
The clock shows 3 h 51 min
